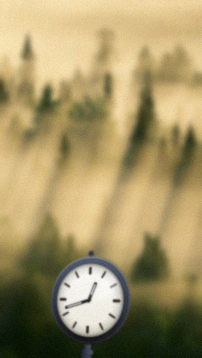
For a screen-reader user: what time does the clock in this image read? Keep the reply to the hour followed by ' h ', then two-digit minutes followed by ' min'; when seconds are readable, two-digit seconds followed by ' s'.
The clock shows 12 h 42 min
